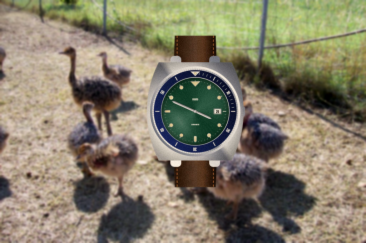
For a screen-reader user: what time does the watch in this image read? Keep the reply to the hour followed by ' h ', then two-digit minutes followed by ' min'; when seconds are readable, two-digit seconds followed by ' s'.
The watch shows 3 h 49 min
